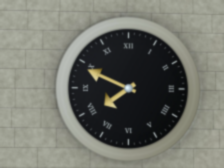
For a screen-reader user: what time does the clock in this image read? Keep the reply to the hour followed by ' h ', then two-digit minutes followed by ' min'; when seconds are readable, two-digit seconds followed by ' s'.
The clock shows 7 h 49 min
